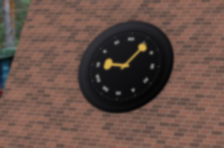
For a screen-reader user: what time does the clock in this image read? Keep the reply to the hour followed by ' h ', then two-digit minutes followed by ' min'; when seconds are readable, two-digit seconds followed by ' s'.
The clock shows 9 h 06 min
